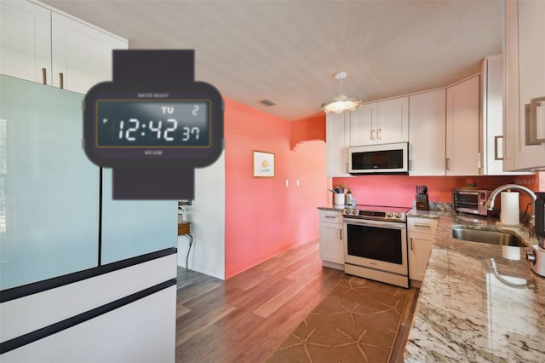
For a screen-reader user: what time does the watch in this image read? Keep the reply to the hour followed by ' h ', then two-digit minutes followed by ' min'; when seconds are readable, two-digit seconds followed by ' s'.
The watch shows 12 h 42 min 37 s
